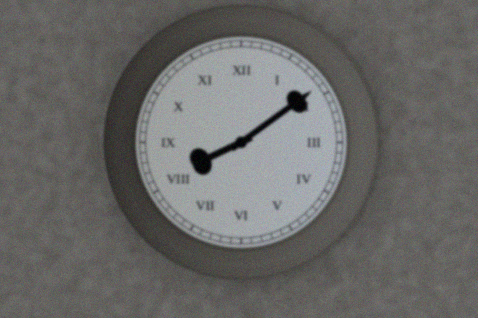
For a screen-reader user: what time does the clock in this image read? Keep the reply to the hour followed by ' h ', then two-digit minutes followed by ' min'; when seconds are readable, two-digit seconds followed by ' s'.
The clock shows 8 h 09 min
